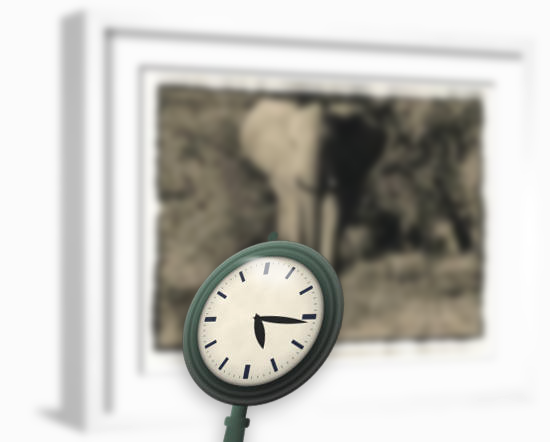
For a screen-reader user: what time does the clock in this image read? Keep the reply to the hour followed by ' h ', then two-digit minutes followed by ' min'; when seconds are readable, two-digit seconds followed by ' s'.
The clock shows 5 h 16 min
